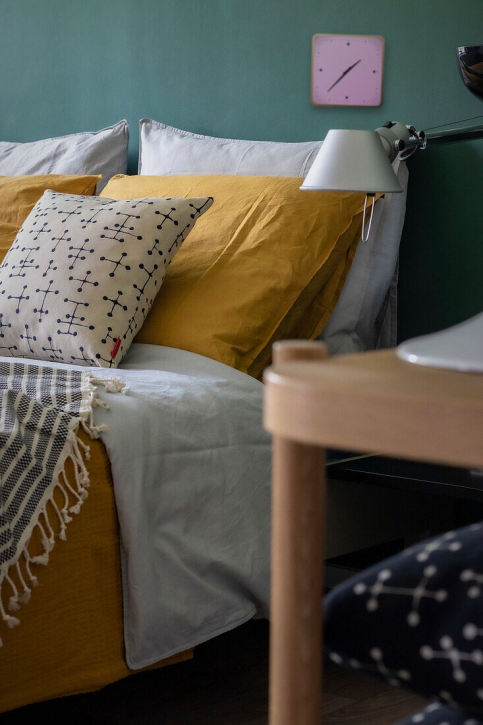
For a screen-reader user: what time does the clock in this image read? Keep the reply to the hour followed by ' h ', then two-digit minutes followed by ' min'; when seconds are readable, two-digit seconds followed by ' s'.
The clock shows 1 h 37 min
